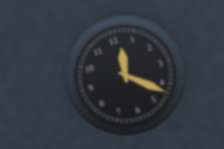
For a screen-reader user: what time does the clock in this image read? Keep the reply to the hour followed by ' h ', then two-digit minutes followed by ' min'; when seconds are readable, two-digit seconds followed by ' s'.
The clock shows 12 h 22 min
